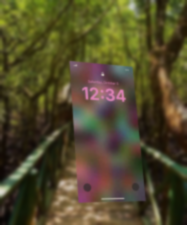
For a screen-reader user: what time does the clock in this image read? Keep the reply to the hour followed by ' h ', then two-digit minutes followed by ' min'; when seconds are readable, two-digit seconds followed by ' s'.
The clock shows 12 h 34 min
